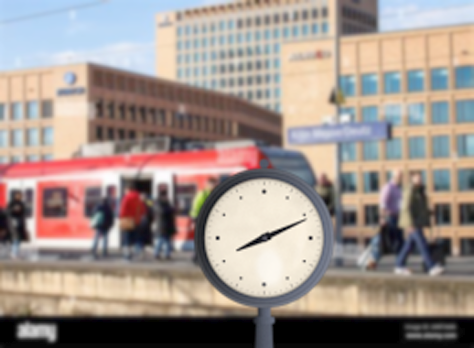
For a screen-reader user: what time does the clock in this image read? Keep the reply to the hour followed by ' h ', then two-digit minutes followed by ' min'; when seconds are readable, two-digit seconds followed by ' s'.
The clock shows 8 h 11 min
